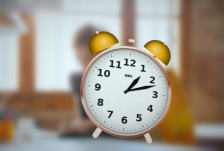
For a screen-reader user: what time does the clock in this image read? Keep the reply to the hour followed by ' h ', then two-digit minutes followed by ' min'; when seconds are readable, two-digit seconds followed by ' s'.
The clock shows 1 h 12 min
